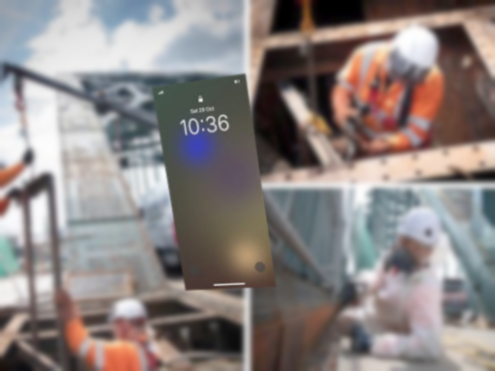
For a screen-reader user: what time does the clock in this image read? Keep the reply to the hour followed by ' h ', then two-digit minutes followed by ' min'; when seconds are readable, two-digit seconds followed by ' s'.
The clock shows 10 h 36 min
